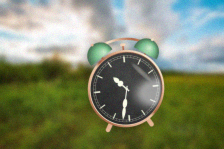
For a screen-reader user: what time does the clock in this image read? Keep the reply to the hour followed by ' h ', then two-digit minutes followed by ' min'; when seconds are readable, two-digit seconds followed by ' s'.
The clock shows 10 h 32 min
